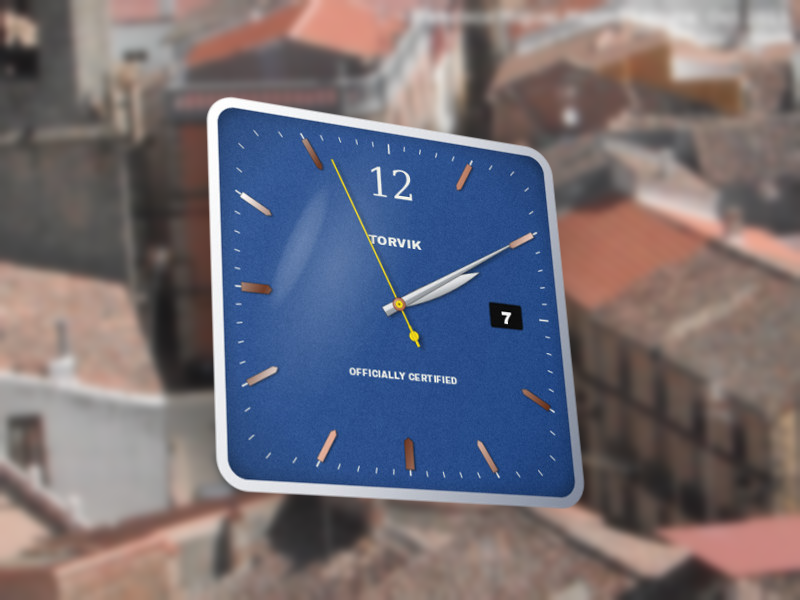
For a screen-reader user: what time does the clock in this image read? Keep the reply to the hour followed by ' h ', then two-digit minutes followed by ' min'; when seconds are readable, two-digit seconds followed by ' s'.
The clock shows 2 h 09 min 56 s
